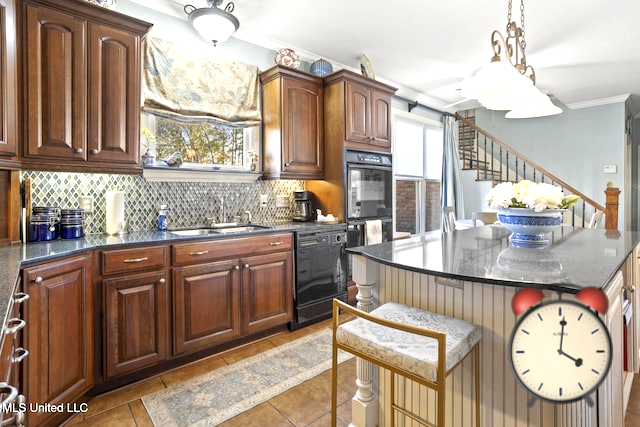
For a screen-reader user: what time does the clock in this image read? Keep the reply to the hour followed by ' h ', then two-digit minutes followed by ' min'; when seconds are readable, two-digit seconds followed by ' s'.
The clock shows 4 h 01 min
